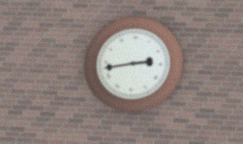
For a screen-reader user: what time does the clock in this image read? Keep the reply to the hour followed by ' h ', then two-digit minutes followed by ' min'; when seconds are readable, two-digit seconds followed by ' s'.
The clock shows 2 h 43 min
